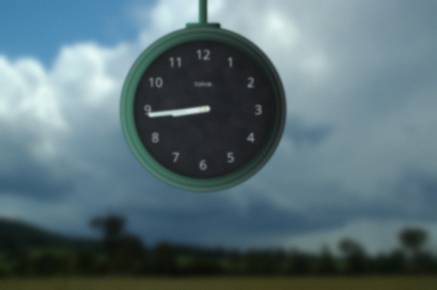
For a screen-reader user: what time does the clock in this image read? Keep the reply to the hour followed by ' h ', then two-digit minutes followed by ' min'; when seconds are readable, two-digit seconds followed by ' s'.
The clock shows 8 h 44 min
